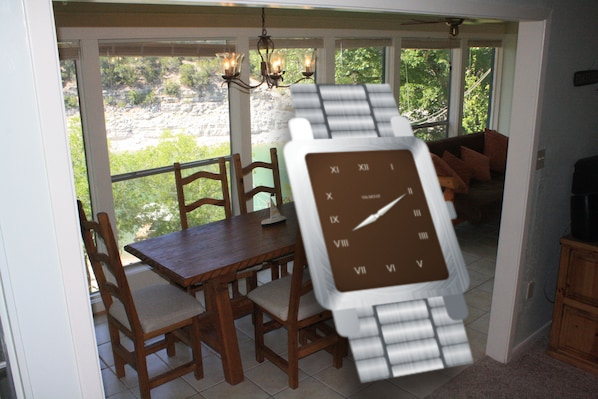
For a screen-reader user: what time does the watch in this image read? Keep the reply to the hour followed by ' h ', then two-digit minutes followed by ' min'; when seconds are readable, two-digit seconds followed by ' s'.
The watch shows 8 h 10 min
